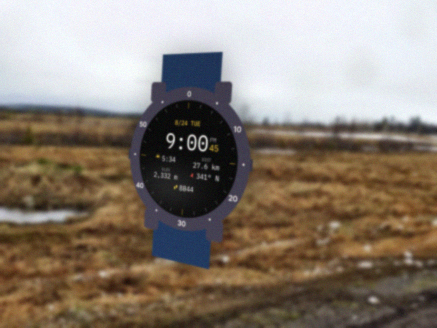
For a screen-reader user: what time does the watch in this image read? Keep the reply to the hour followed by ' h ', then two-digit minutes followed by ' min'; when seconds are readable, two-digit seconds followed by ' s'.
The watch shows 9 h 00 min
